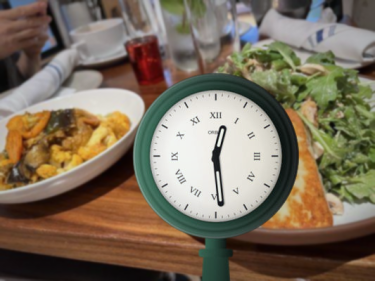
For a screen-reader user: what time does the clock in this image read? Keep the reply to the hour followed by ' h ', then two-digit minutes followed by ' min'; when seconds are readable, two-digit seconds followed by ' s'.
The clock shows 12 h 29 min
